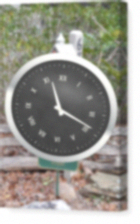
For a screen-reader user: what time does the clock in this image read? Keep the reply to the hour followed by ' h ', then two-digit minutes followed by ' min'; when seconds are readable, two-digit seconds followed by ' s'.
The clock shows 11 h 19 min
